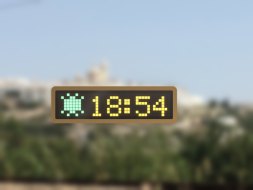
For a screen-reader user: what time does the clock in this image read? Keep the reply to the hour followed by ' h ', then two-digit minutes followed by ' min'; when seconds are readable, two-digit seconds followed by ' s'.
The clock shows 18 h 54 min
